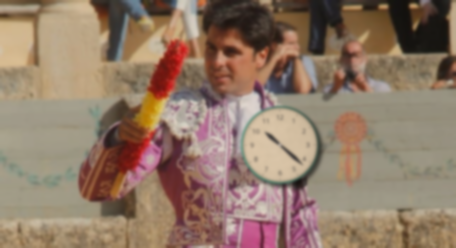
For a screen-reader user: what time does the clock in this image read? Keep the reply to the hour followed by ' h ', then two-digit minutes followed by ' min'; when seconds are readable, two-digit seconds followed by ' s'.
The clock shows 10 h 22 min
